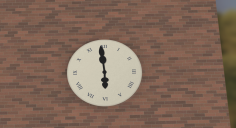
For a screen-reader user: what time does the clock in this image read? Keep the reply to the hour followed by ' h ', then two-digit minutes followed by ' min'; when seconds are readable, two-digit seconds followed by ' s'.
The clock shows 5 h 59 min
